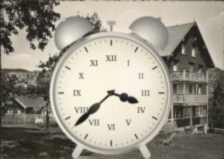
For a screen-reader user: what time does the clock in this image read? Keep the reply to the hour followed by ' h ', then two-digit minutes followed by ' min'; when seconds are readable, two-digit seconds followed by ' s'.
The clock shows 3 h 38 min
